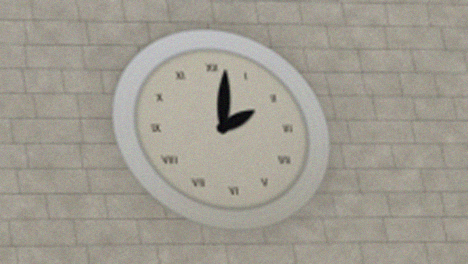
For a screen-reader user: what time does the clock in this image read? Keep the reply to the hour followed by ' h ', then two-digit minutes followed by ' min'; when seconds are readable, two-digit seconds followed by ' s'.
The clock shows 2 h 02 min
